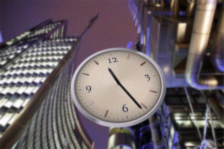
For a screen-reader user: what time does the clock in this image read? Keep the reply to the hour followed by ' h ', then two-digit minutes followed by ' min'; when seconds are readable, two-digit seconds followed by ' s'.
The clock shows 11 h 26 min
